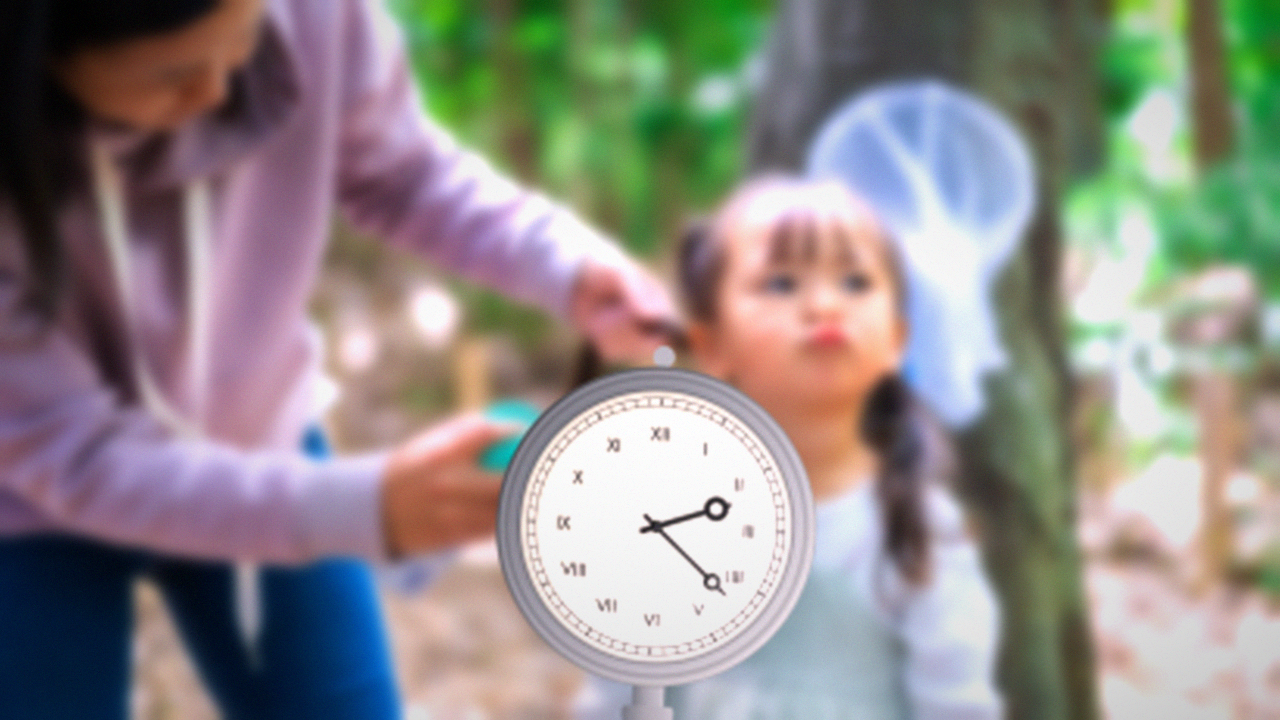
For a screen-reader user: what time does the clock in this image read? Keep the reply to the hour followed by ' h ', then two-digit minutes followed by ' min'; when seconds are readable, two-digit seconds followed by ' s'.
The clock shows 2 h 22 min
